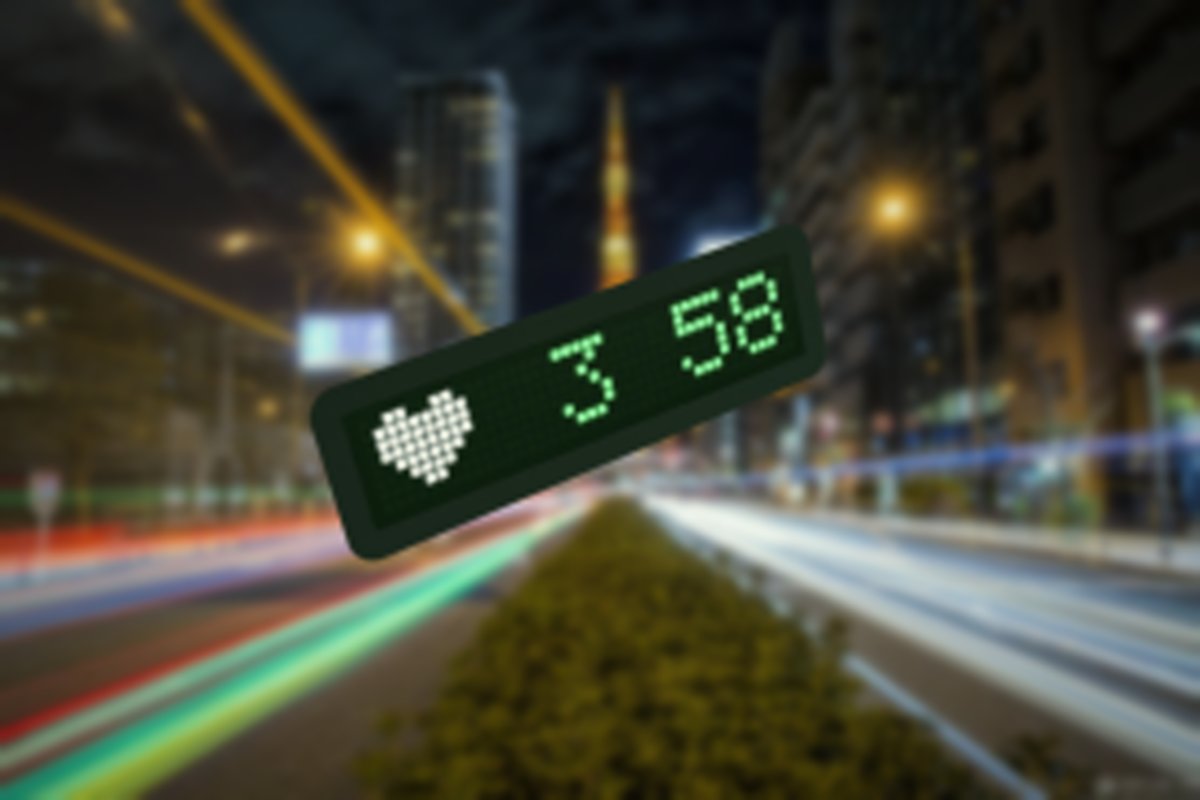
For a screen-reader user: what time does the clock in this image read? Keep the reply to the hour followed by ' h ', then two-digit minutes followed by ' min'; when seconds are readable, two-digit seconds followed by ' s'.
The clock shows 3 h 58 min
